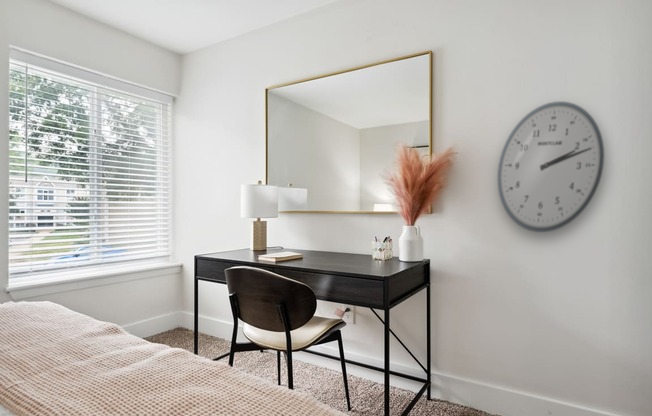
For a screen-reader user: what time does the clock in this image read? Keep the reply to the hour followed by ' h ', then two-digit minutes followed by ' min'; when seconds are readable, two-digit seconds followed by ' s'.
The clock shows 2 h 12 min
